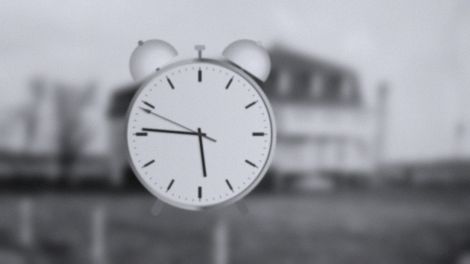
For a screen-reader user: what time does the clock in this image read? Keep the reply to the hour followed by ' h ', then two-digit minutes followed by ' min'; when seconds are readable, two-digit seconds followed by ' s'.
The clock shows 5 h 45 min 49 s
